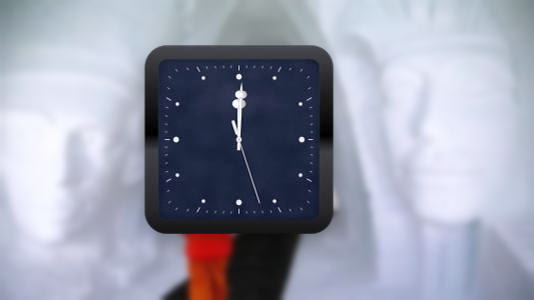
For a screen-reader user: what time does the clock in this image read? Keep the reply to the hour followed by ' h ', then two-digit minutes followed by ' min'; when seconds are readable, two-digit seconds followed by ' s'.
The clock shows 12 h 00 min 27 s
